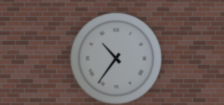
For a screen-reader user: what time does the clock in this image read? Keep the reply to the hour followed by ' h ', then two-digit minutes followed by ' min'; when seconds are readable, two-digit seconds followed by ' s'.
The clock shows 10 h 36 min
